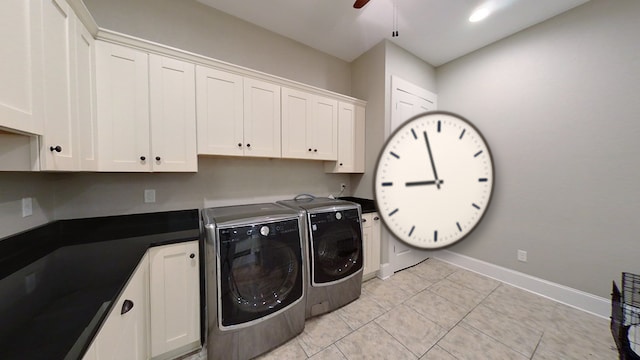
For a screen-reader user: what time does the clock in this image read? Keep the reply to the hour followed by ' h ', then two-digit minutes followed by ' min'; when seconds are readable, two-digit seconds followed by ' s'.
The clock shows 8 h 57 min
